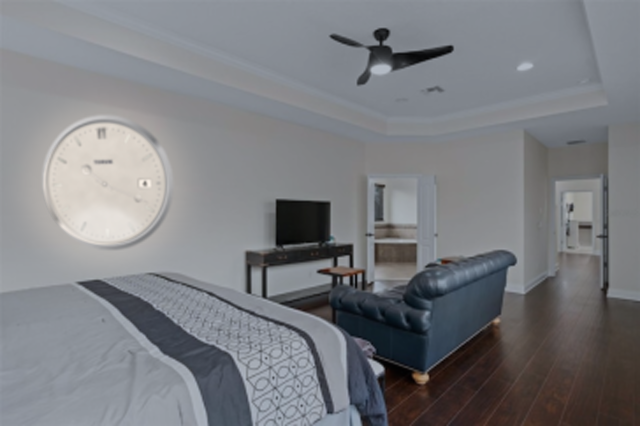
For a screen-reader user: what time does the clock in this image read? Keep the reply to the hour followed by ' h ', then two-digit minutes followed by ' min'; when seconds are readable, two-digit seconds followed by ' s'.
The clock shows 10 h 19 min
